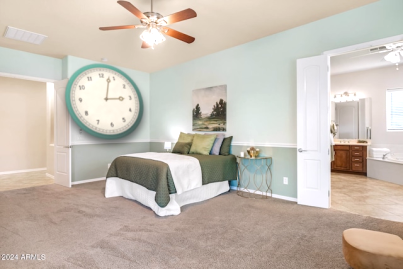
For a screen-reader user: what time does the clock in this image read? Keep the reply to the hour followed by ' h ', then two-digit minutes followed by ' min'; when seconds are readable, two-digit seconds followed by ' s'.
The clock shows 3 h 03 min
